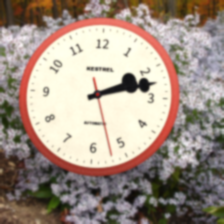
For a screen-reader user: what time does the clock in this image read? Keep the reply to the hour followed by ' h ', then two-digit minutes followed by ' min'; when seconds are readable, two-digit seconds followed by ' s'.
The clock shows 2 h 12 min 27 s
